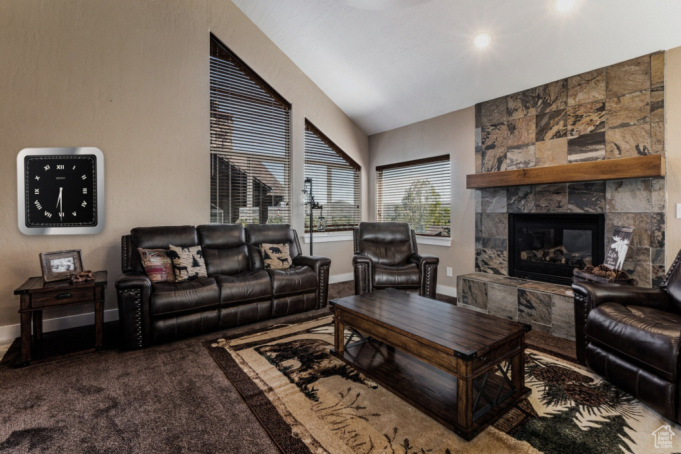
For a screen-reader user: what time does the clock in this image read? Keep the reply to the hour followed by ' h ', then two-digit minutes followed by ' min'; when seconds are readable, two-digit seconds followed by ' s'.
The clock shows 6 h 30 min
